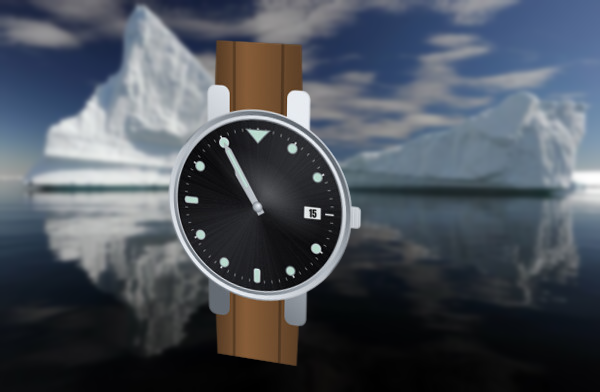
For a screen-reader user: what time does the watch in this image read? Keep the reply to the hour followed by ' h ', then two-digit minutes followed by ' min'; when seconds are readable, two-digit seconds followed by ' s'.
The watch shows 10 h 55 min
